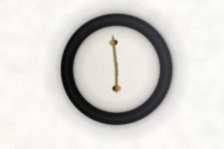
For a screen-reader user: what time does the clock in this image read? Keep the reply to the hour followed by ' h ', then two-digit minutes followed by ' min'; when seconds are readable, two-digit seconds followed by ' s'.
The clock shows 5 h 59 min
